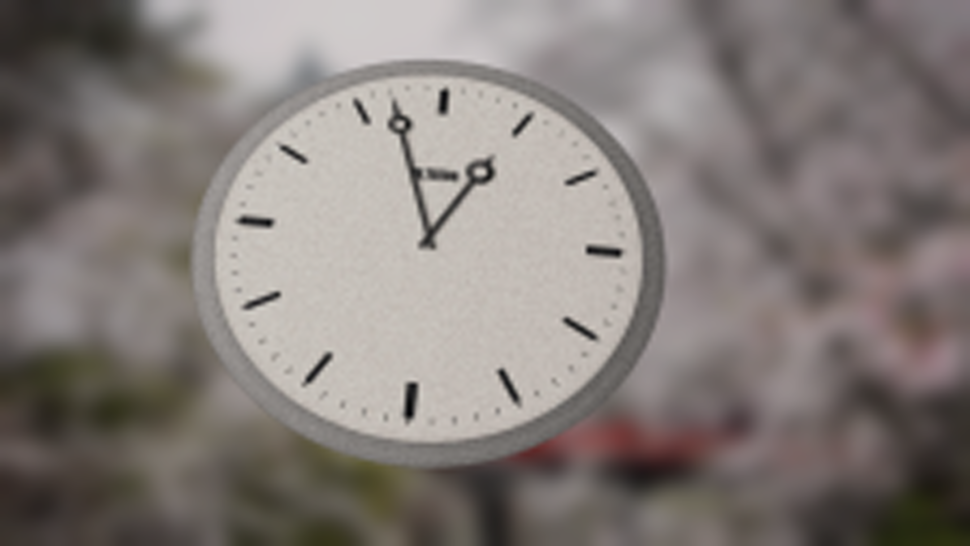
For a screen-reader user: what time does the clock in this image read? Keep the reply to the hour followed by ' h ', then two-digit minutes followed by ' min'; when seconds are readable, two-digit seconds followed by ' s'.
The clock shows 12 h 57 min
